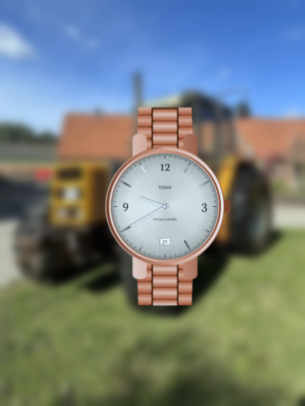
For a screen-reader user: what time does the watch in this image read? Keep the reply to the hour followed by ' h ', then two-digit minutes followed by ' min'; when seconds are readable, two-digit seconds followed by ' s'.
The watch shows 9 h 40 min
